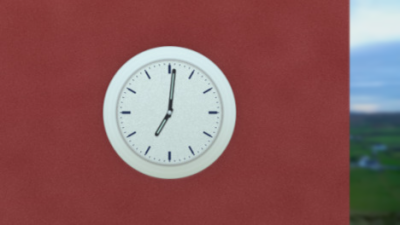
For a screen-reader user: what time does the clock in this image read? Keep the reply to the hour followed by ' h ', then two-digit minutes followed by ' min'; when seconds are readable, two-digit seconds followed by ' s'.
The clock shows 7 h 01 min
